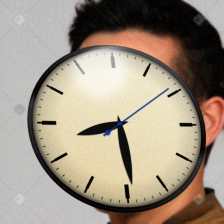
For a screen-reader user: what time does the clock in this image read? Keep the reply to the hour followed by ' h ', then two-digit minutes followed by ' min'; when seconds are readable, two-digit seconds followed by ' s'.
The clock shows 8 h 29 min 09 s
